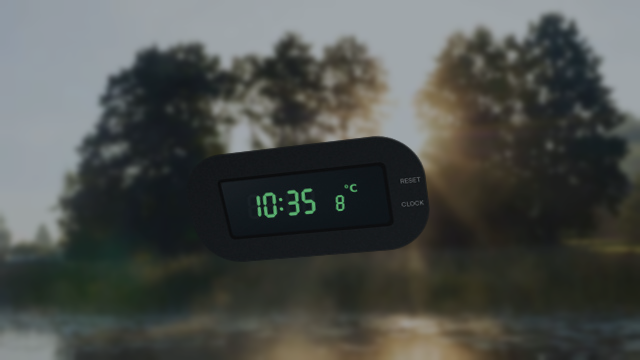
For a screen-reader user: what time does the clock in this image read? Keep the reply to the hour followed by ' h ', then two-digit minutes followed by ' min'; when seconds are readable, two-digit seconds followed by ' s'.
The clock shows 10 h 35 min
